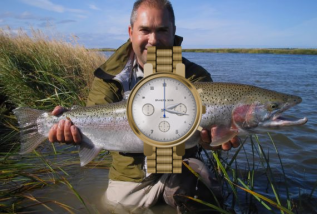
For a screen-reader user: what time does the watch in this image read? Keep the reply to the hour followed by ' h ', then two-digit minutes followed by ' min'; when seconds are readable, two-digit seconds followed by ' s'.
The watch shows 2 h 17 min
